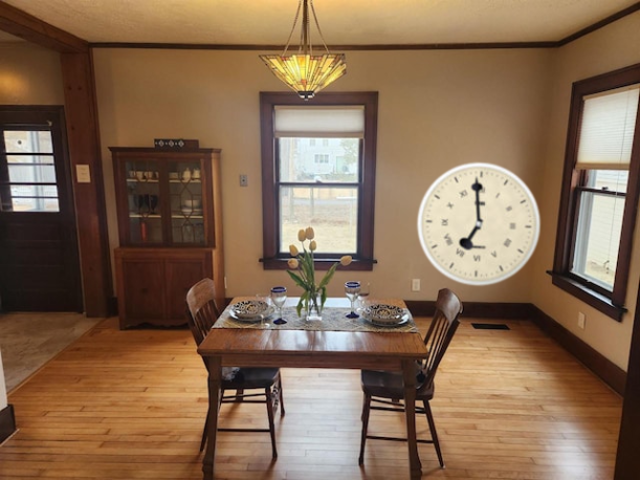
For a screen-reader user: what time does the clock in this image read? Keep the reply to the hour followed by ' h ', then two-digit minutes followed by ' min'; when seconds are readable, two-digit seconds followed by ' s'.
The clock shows 6 h 59 min
